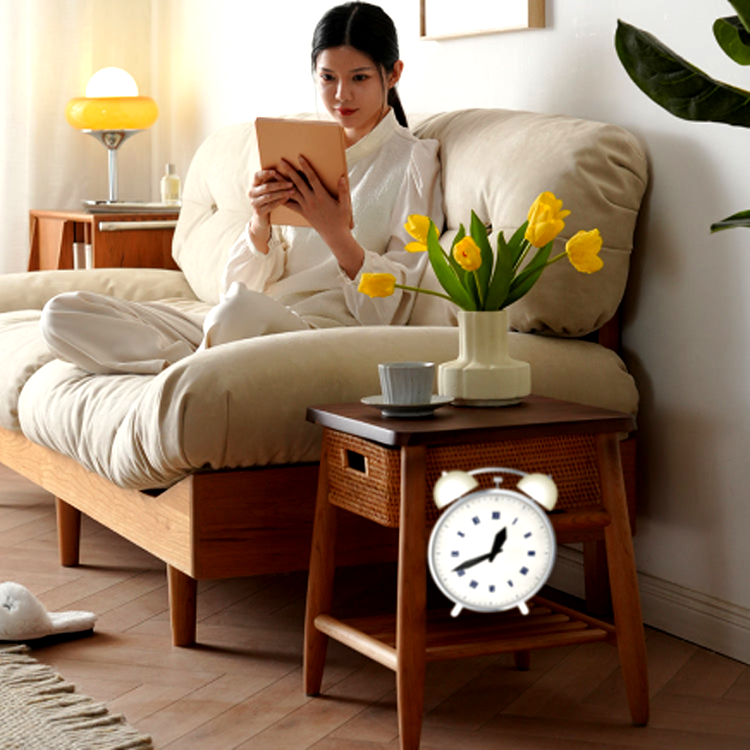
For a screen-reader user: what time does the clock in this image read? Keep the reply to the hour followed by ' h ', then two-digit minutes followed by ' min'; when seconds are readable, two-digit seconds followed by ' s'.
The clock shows 12 h 41 min
